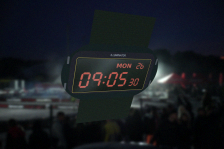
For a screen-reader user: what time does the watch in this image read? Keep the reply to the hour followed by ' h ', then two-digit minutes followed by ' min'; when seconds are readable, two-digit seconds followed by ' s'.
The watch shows 9 h 05 min 30 s
